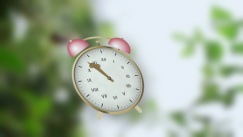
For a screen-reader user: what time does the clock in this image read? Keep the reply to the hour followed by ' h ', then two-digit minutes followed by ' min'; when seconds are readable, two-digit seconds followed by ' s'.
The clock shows 10 h 53 min
